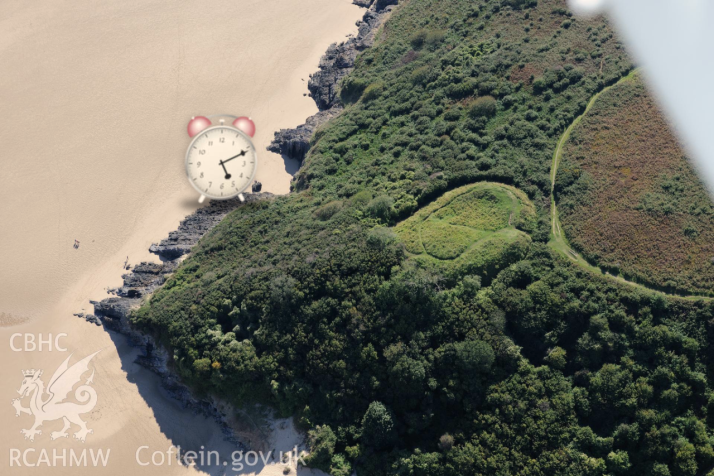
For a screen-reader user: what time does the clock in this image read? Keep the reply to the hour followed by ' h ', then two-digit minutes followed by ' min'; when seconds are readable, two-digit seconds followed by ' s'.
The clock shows 5 h 11 min
